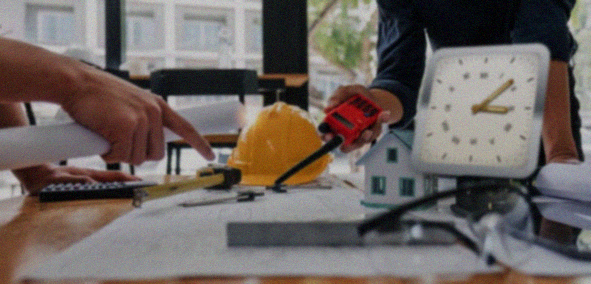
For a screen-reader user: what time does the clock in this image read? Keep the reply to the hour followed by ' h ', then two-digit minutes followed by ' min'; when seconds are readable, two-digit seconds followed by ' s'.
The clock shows 3 h 08 min
